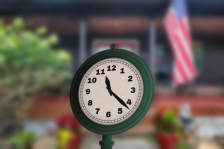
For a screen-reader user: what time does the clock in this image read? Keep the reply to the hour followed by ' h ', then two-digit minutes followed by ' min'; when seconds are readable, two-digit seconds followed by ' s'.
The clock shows 11 h 22 min
